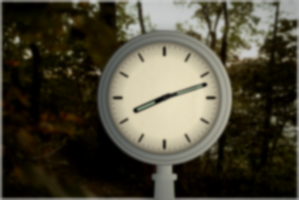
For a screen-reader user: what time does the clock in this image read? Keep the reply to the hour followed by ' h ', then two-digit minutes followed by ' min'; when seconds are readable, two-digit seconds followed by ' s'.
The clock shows 8 h 12 min
